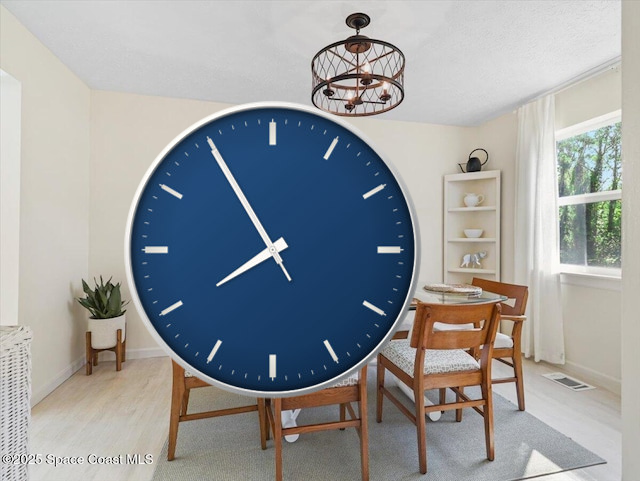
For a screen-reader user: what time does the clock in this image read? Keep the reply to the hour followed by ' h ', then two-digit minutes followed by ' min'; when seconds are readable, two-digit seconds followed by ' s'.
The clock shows 7 h 54 min 55 s
